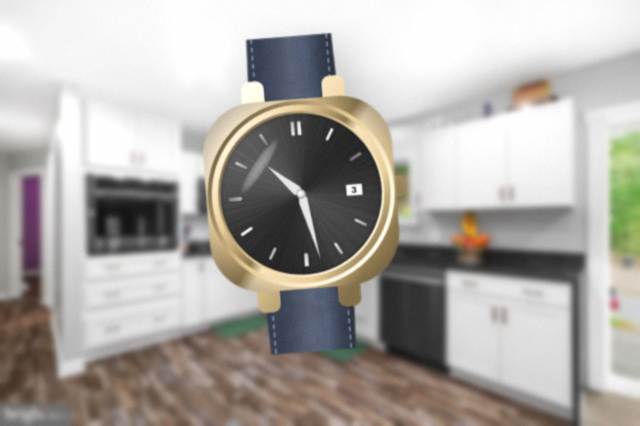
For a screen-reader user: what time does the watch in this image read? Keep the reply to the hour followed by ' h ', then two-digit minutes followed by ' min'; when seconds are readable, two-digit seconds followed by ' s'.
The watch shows 10 h 28 min
